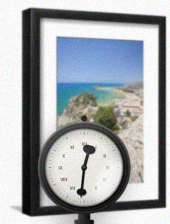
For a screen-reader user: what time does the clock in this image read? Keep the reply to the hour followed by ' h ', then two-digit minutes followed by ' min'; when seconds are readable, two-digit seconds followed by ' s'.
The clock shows 12 h 31 min
